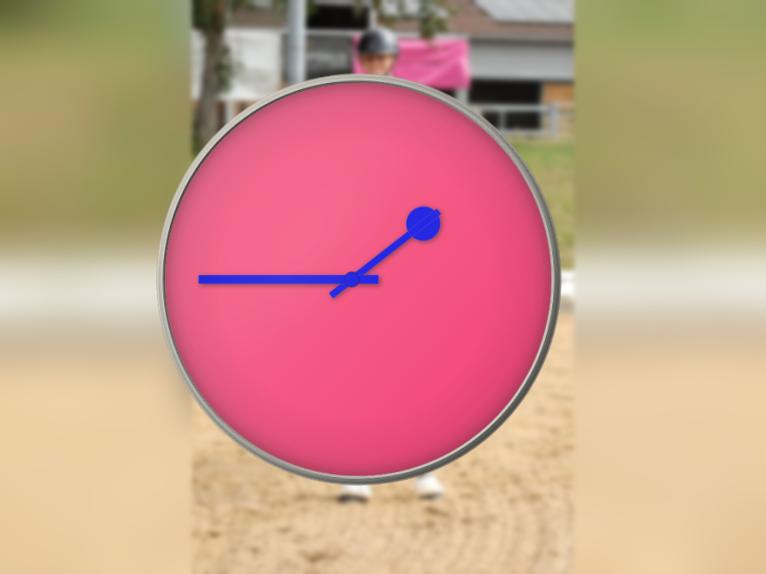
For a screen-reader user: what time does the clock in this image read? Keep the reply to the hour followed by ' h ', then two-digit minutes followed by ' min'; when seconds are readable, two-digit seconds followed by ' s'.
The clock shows 1 h 45 min
